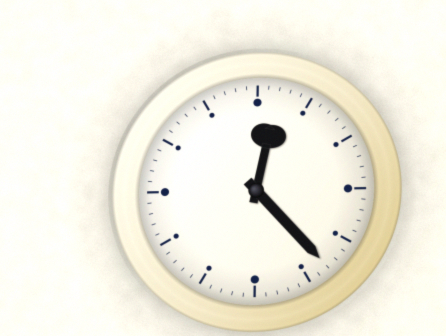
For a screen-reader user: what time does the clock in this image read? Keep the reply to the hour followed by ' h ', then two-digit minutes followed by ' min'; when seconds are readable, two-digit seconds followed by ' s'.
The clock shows 12 h 23 min
